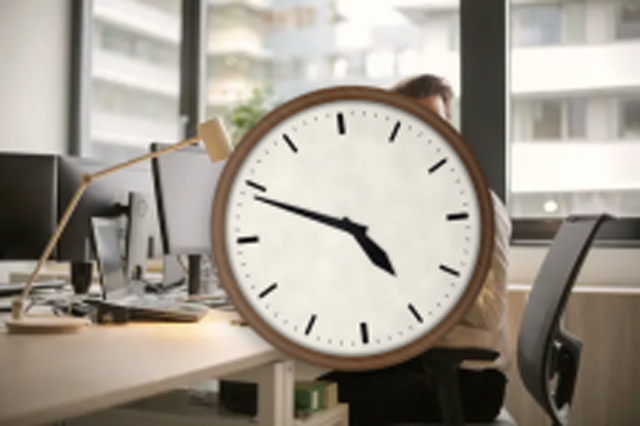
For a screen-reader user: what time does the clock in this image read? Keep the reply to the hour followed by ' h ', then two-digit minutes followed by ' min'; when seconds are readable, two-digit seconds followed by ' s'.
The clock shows 4 h 49 min
